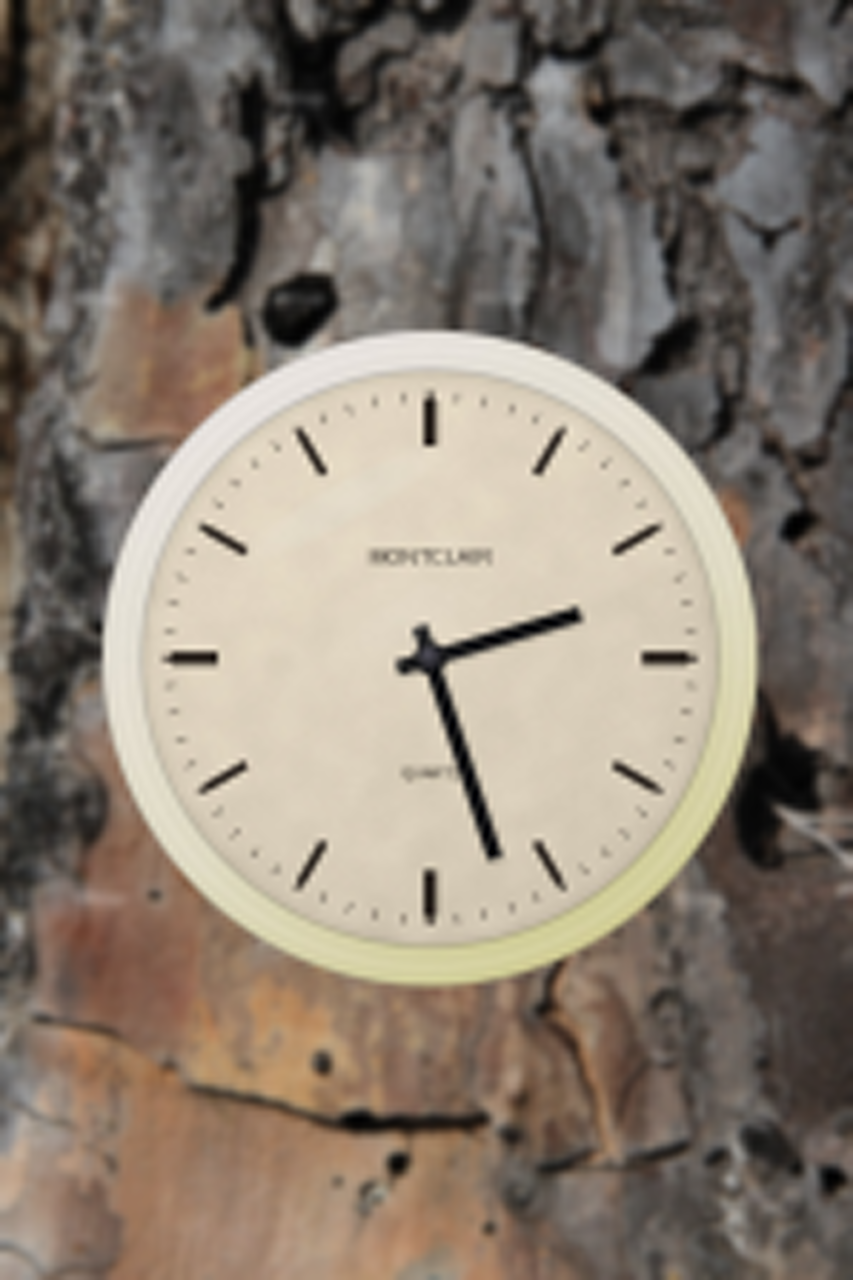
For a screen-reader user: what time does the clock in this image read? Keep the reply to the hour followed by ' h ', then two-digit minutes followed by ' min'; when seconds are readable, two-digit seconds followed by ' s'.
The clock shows 2 h 27 min
